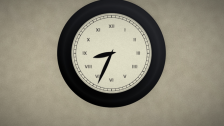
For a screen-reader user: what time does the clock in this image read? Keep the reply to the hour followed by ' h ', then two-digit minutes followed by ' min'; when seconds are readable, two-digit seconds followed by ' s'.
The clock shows 8 h 34 min
